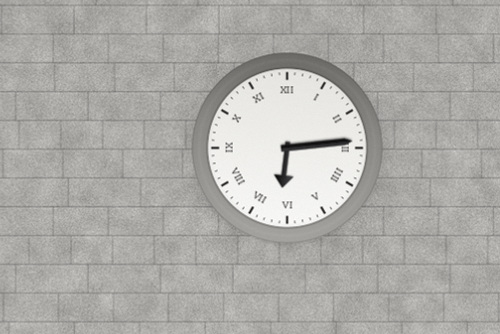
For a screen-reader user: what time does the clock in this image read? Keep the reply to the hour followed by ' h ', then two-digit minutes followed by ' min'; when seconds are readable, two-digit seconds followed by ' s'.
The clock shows 6 h 14 min
